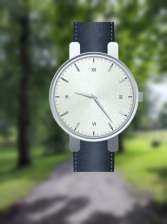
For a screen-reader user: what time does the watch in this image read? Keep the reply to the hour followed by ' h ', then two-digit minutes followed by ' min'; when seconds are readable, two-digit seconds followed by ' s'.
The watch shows 9 h 24 min
